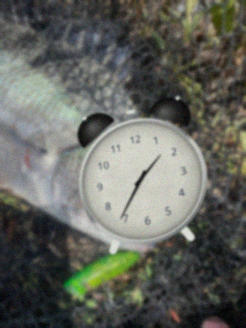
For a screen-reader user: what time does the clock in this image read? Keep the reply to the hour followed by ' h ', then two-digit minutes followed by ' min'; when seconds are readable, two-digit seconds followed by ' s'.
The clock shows 1 h 36 min
